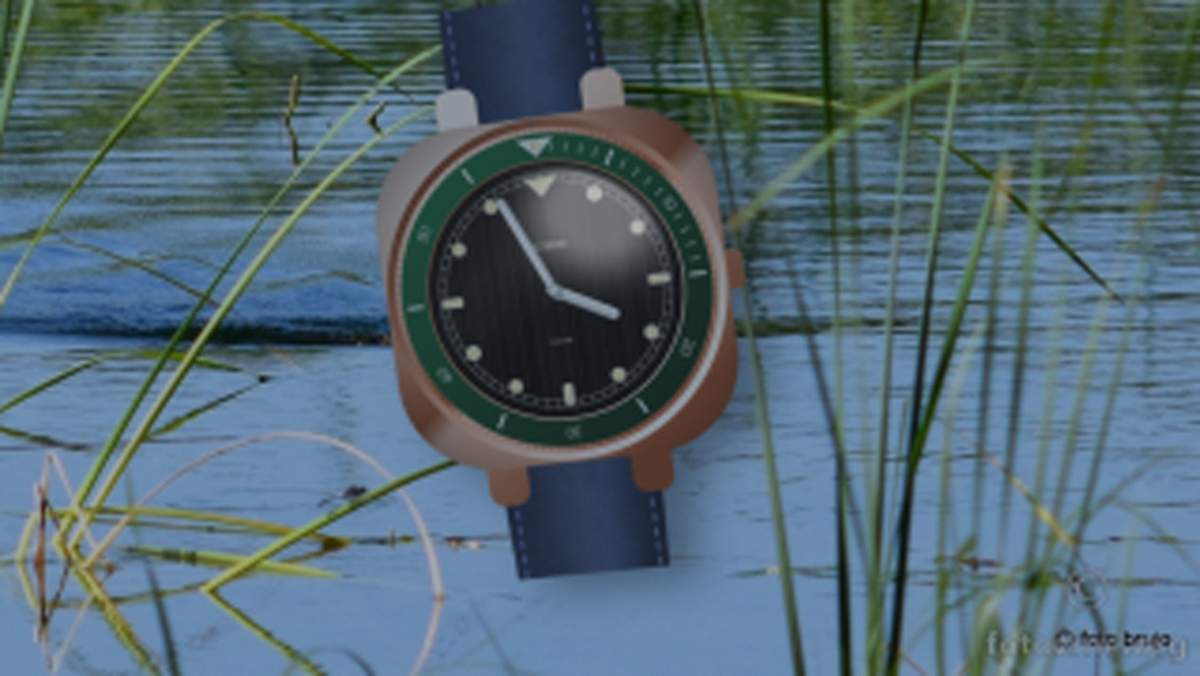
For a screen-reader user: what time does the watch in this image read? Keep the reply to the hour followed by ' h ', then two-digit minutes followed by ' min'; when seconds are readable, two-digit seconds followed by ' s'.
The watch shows 3 h 56 min
